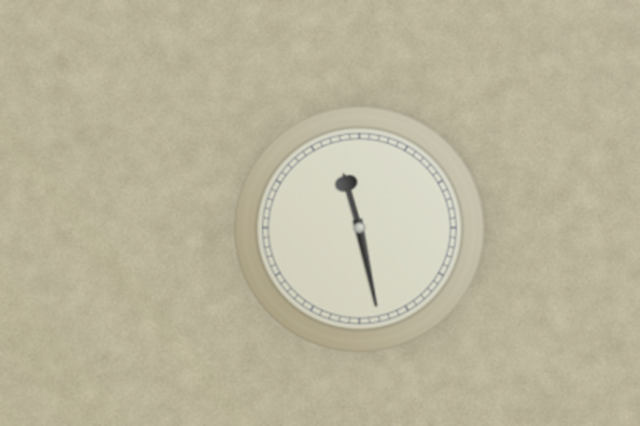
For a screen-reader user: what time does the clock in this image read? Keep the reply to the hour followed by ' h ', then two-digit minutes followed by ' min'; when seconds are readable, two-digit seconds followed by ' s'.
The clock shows 11 h 28 min
